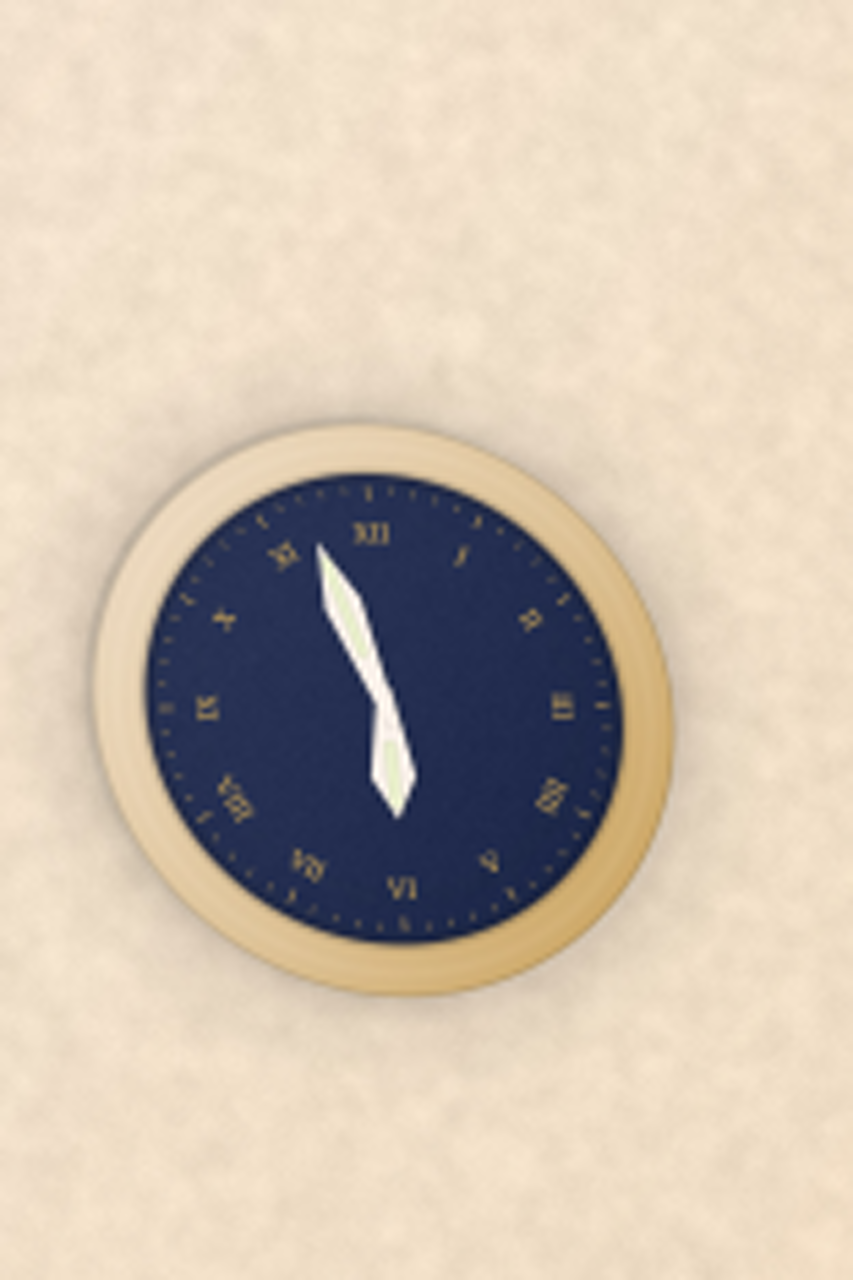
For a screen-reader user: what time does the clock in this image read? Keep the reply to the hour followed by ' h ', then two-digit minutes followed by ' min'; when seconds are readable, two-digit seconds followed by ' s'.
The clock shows 5 h 57 min
